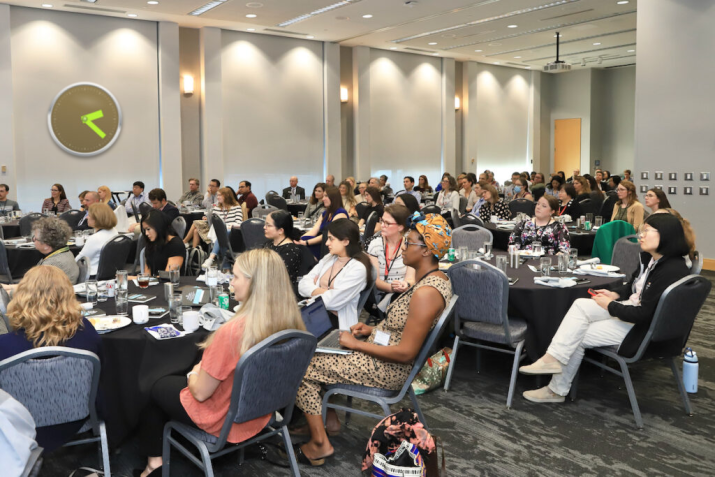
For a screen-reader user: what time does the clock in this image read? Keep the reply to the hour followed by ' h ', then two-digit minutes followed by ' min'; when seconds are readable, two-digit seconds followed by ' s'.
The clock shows 2 h 22 min
